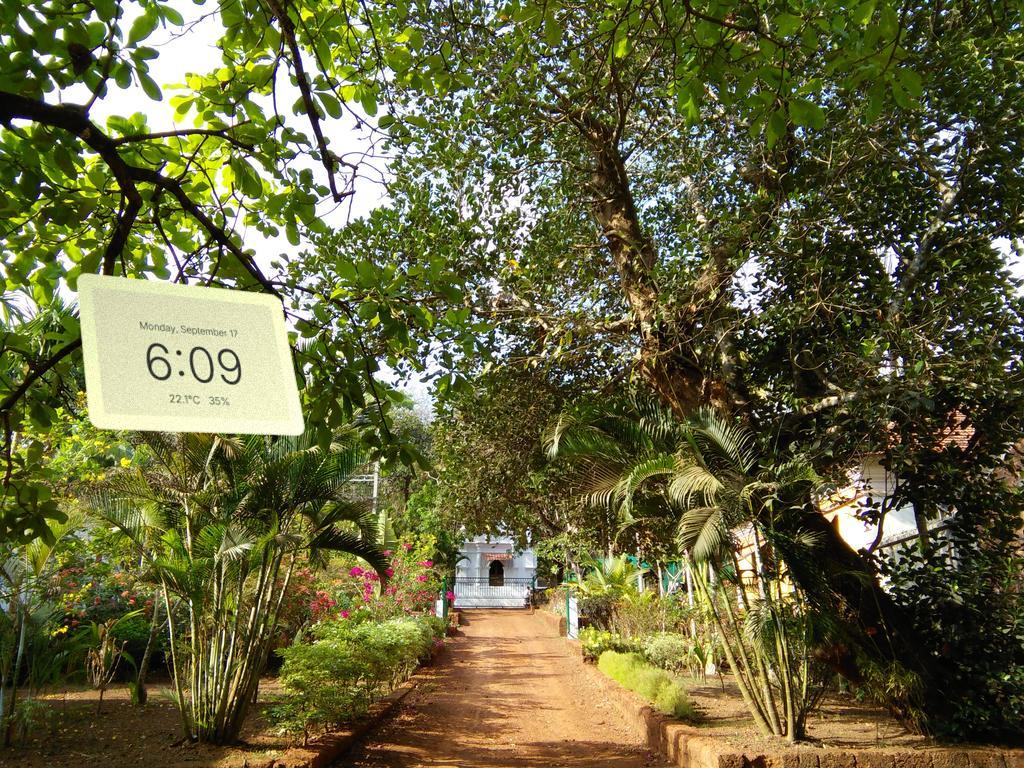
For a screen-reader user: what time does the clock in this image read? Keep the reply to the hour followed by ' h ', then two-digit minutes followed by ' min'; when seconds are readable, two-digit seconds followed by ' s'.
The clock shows 6 h 09 min
